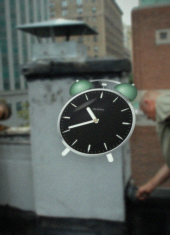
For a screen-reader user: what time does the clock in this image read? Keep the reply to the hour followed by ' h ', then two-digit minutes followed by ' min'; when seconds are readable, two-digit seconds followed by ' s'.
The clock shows 10 h 41 min
